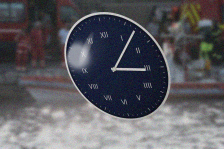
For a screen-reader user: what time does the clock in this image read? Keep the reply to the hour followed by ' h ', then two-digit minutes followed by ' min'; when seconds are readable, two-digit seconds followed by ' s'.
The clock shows 3 h 07 min
